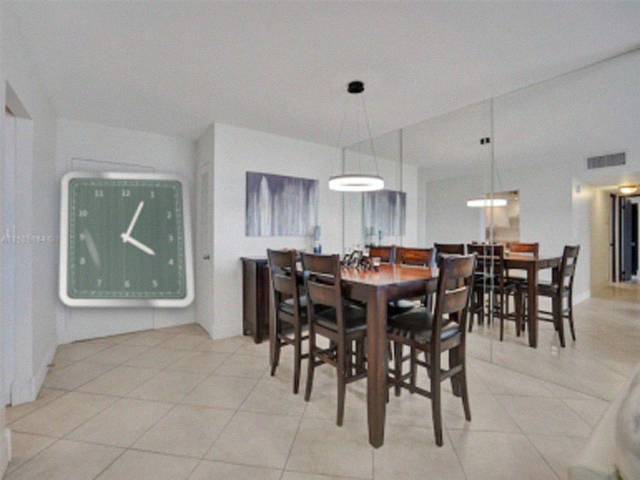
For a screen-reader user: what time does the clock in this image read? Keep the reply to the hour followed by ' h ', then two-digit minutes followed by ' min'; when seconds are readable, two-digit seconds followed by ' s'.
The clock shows 4 h 04 min
